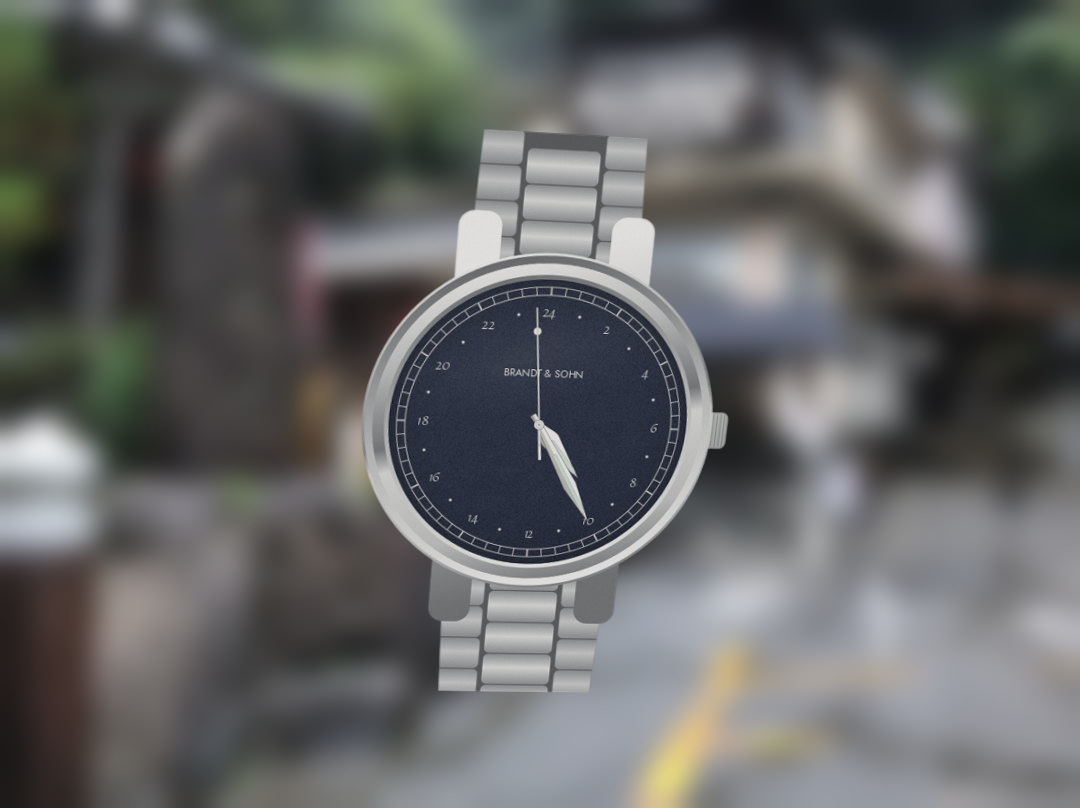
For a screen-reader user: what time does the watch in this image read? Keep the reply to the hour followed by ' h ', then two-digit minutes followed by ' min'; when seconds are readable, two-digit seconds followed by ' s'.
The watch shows 9 h 24 min 59 s
